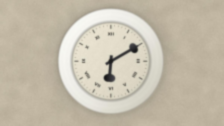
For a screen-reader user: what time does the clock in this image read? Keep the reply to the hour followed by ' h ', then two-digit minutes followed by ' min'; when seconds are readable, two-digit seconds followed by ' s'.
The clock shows 6 h 10 min
